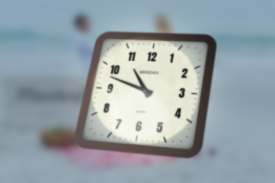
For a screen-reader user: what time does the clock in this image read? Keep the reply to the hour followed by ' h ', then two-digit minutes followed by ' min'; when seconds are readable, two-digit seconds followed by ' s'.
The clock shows 10 h 48 min
